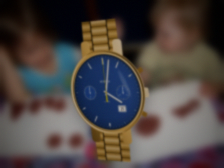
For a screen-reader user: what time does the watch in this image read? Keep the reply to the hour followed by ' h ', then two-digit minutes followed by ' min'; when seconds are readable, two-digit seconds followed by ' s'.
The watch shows 4 h 02 min
